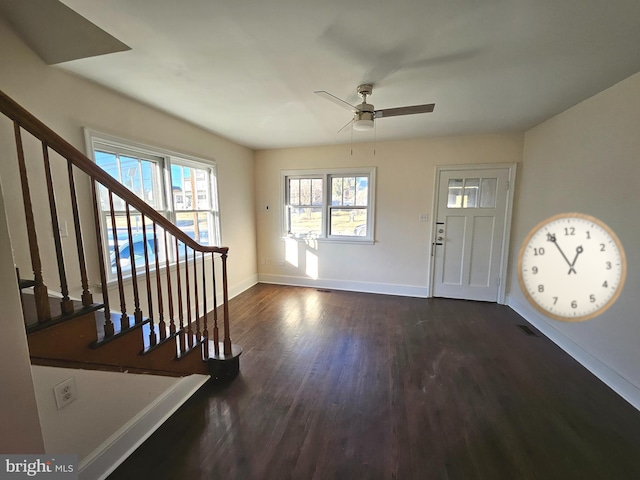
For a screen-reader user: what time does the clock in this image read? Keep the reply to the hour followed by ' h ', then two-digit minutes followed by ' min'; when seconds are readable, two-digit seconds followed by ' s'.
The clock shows 12 h 55 min
